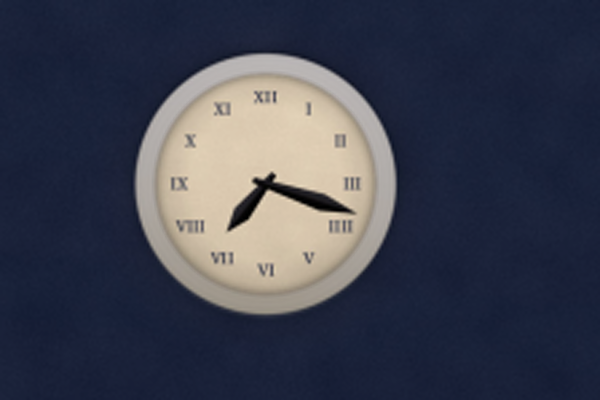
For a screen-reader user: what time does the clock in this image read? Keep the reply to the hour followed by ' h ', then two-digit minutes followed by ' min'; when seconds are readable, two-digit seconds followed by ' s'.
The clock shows 7 h 18 min
